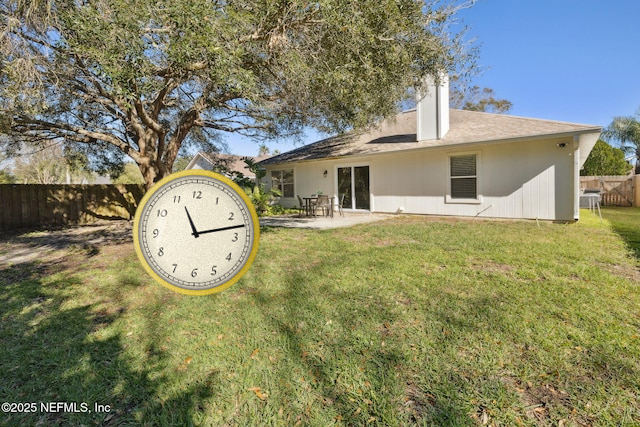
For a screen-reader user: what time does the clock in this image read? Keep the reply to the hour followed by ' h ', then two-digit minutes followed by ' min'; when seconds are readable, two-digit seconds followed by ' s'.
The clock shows 11 h 13 min
